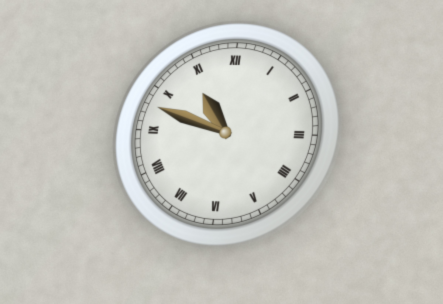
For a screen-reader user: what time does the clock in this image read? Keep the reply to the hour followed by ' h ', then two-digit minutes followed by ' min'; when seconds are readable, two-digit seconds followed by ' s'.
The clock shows 10 h 48 min
